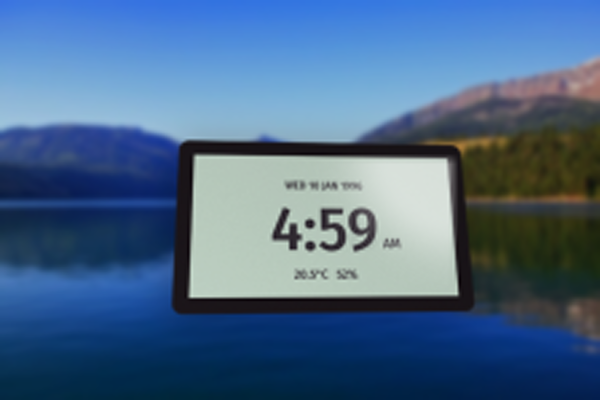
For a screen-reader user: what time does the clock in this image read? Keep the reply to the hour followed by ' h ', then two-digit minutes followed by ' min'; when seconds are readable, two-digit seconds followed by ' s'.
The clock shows 4 h 59 min
